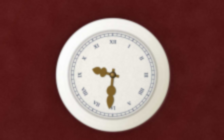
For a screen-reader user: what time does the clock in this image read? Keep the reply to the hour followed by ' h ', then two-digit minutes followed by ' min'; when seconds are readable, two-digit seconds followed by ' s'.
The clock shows 9 h 31 min
